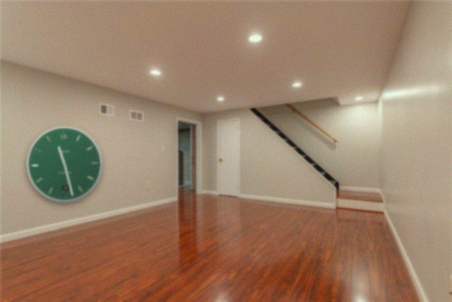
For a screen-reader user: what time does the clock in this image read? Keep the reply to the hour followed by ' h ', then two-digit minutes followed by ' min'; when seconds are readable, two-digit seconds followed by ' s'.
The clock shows 11 h 28 min
